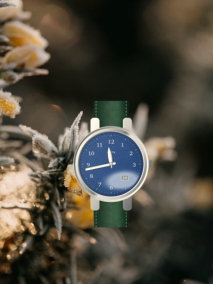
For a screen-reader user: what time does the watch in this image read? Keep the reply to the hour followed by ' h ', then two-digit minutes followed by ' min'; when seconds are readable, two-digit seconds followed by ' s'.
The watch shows 11 h 43 min
